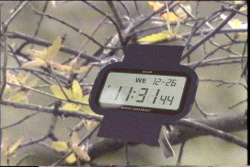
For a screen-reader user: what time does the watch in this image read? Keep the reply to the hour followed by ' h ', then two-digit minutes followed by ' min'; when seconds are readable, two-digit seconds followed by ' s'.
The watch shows 11 h 31 min 44 s
